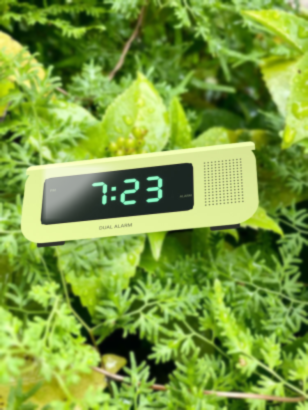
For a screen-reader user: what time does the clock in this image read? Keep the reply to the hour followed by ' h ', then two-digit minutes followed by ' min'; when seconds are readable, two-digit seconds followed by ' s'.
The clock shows 7 h 23 min
